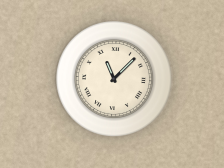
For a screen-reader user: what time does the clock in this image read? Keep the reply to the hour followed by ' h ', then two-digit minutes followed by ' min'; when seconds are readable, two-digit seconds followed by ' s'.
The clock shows 11 h 07 min
